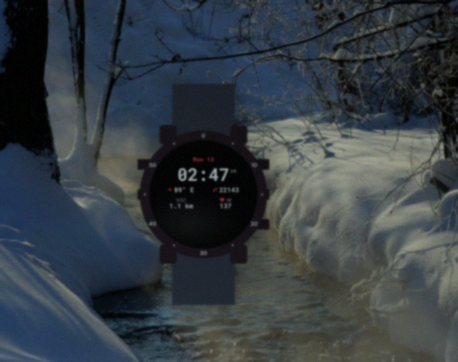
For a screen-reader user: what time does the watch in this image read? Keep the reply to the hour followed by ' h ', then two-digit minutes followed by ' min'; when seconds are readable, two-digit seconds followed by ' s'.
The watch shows 2 h 47 min
